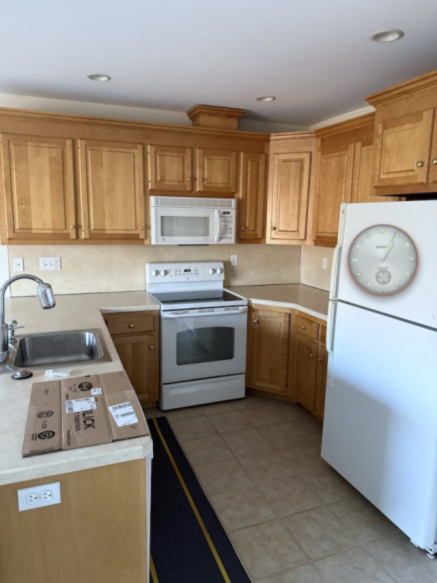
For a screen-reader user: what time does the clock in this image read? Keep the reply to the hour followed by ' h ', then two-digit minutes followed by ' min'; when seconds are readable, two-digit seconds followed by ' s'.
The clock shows 1 h 04 min
